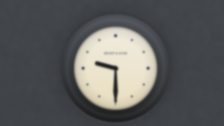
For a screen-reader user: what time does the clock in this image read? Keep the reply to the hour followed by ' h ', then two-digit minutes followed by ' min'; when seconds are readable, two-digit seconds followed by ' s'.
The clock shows 9 h 30 min
